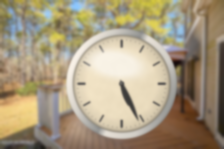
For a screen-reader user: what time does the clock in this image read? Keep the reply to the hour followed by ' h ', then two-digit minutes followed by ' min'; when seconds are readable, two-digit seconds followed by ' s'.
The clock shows 5 h 26 min
